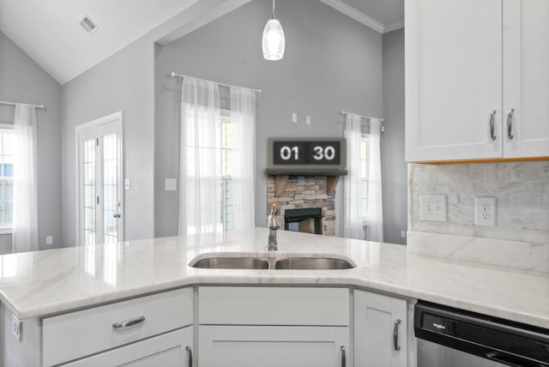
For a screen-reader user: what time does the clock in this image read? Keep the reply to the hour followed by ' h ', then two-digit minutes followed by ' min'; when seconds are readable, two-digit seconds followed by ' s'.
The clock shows 1 h 30 min
